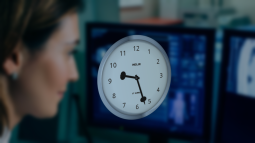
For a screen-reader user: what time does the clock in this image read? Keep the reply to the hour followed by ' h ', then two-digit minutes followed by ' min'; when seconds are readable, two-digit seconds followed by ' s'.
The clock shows 9 h 27 min
